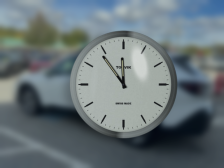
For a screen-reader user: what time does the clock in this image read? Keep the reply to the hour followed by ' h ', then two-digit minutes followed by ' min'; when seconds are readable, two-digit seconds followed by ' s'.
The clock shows 11 h 54 min
